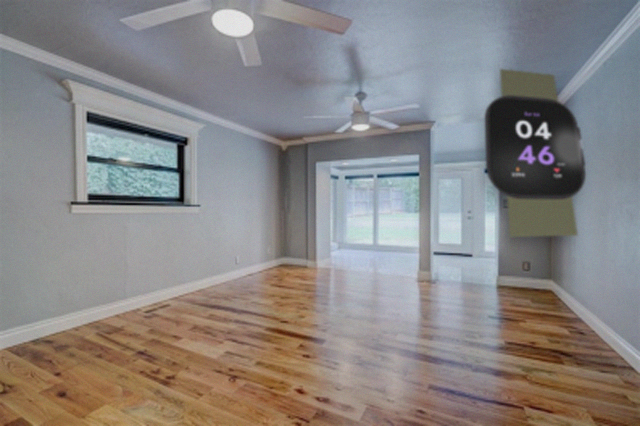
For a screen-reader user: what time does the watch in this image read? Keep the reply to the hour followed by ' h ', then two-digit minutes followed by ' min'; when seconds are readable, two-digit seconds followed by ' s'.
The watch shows 4 h 46 min
